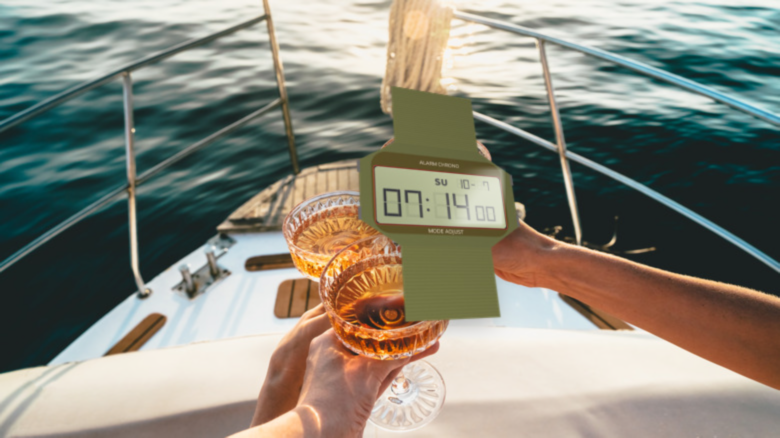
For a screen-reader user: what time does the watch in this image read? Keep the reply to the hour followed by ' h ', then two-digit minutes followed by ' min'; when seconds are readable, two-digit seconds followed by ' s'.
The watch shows 7 h 14 min 00 s
